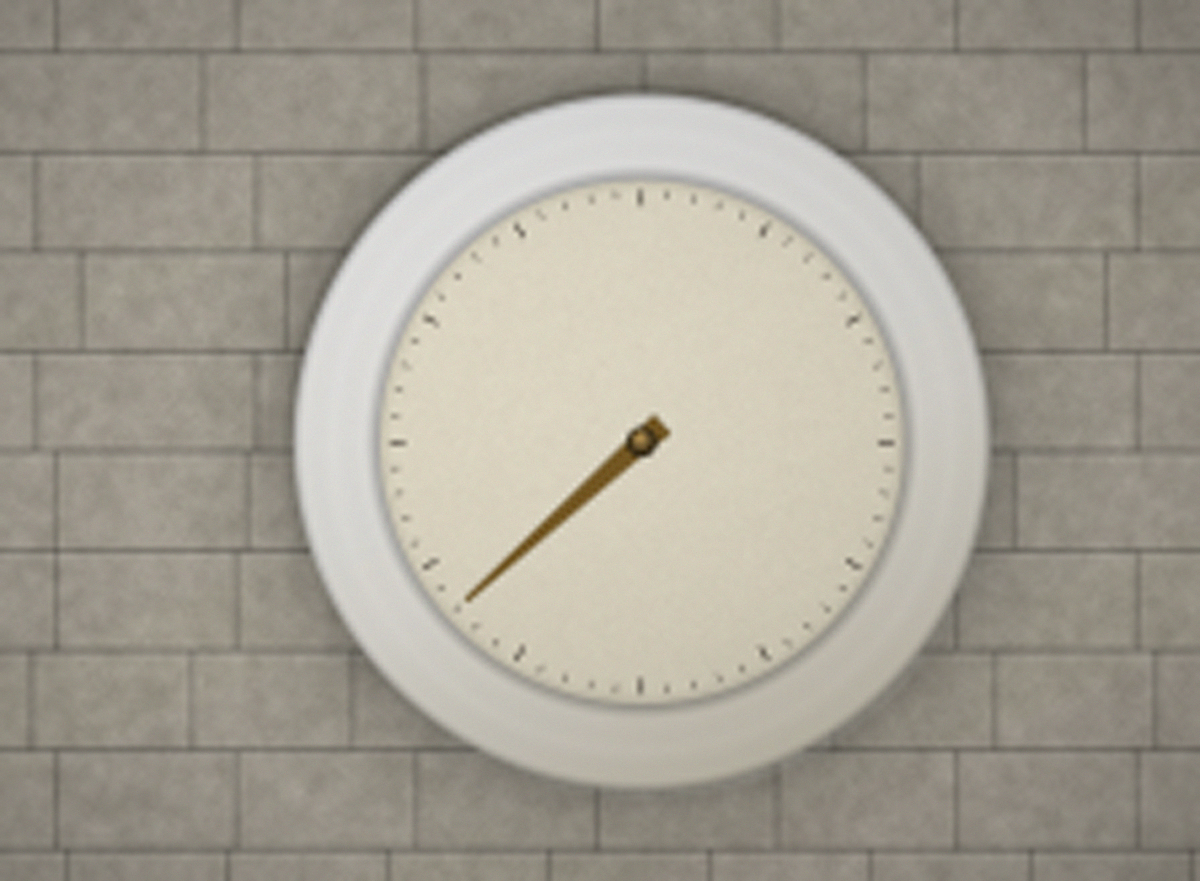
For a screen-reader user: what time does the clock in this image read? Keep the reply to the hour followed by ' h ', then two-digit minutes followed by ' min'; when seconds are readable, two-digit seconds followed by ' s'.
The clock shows 7 h 38 min
